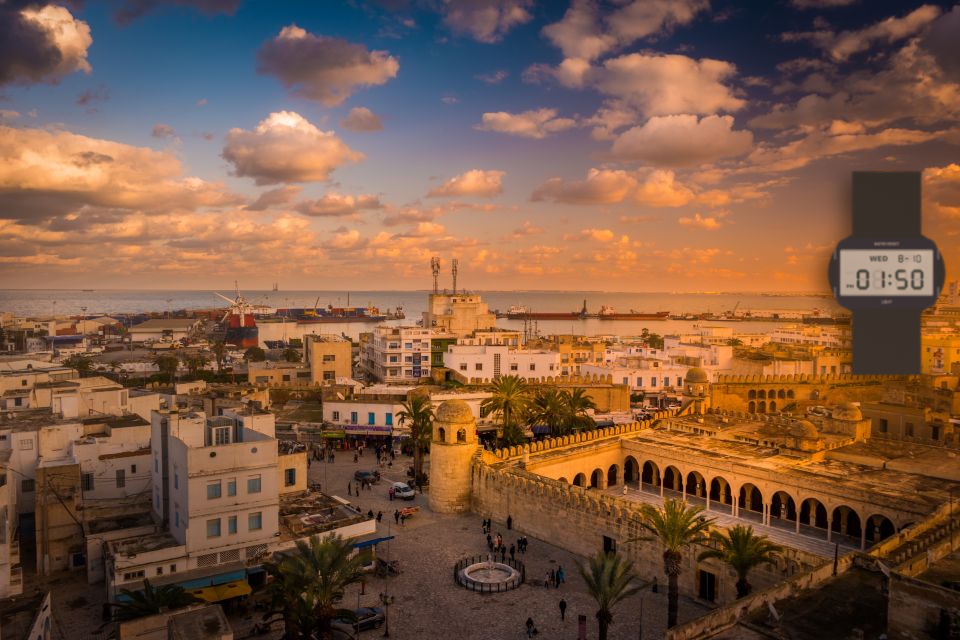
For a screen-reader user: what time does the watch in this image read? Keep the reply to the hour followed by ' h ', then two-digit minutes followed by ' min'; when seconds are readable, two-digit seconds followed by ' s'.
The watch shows 1 h 50 min
